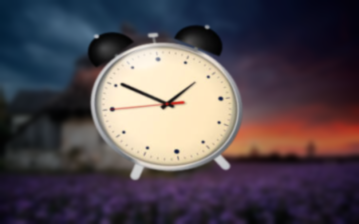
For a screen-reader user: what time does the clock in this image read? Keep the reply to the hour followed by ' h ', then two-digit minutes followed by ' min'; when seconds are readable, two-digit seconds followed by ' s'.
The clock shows 1 h 50 min 45 s
